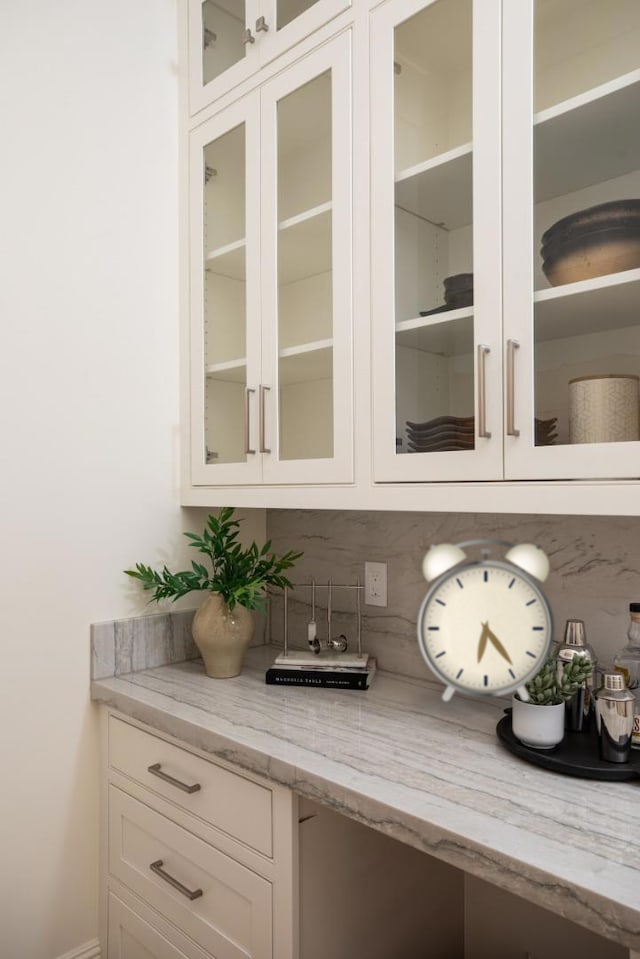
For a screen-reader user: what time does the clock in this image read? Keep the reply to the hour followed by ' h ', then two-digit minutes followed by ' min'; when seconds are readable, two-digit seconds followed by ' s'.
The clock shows 6 h 24 min
